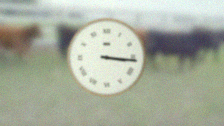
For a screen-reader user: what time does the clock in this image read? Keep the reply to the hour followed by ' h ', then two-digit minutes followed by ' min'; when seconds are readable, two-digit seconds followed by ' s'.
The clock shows 3 h 16 min
